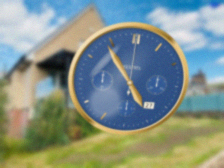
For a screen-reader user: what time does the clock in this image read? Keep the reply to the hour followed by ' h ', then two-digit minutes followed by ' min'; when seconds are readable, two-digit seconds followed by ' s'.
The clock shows 4 h 54 min
